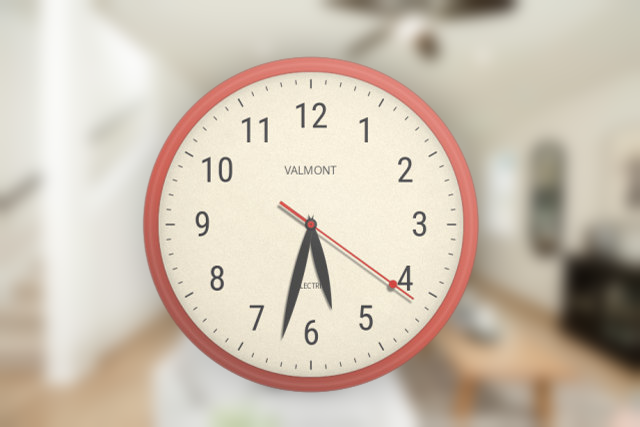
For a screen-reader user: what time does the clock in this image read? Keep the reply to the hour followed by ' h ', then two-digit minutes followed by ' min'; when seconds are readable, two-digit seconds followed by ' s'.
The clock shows 5 h 32 min 21 s
